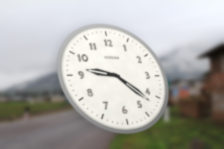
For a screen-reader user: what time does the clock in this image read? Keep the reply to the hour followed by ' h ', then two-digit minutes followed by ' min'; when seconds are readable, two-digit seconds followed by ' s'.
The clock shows 9 h 22 min
